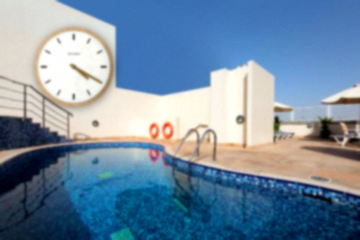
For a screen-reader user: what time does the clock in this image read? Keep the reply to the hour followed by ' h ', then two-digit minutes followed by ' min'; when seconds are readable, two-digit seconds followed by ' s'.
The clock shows 4 h 20 min
